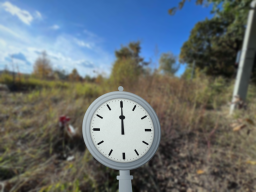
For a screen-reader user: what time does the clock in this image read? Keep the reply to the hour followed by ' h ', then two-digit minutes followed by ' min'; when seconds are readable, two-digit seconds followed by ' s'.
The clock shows 12 h 00 min
